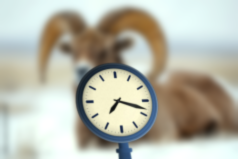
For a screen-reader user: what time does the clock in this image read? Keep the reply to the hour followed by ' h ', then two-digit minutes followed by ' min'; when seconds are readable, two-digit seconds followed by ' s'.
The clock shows 7 h 18 min
